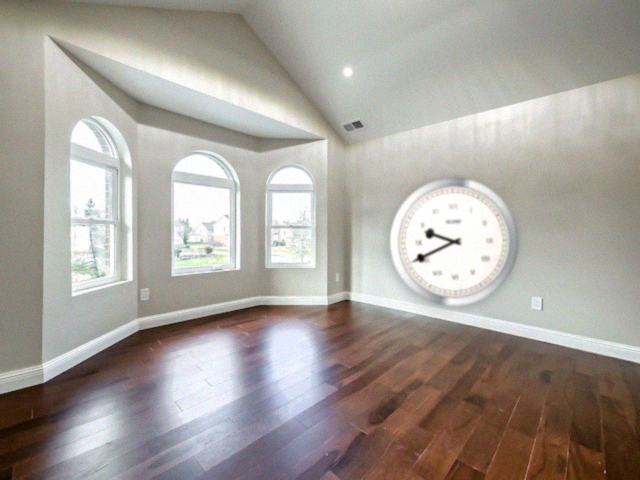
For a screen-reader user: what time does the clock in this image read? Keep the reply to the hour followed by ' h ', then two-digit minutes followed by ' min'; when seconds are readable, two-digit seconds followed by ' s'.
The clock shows 9 h 41 min
